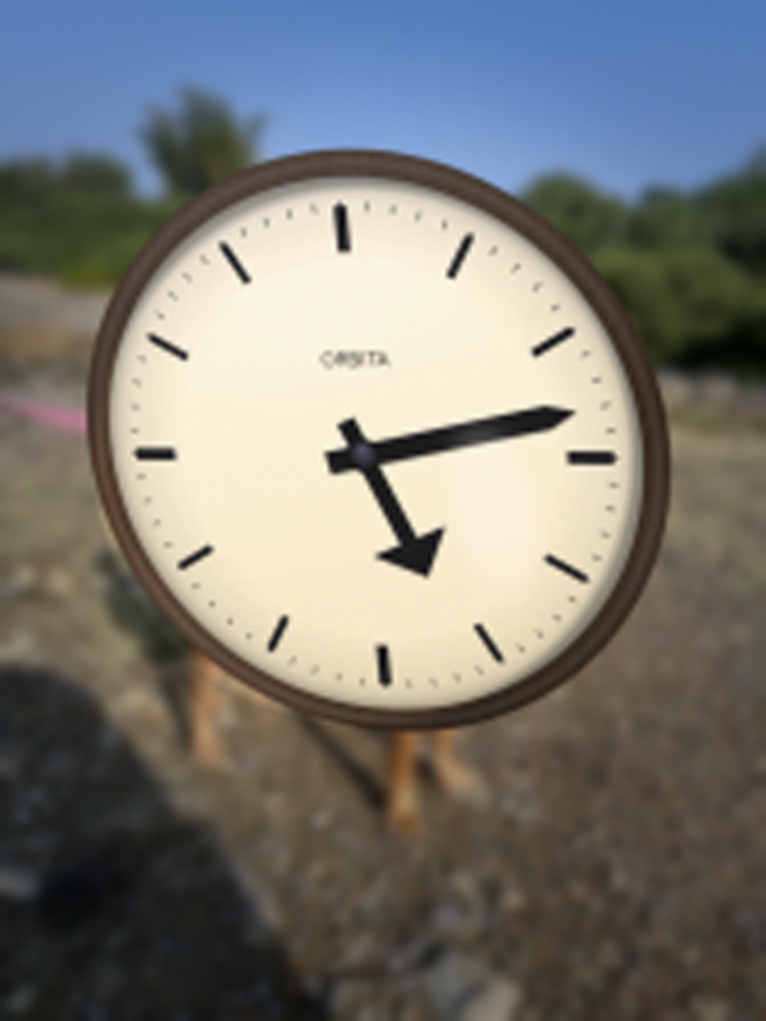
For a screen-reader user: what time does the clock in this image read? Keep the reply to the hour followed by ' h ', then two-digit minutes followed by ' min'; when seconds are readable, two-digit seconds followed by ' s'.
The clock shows 5 h 13 min
